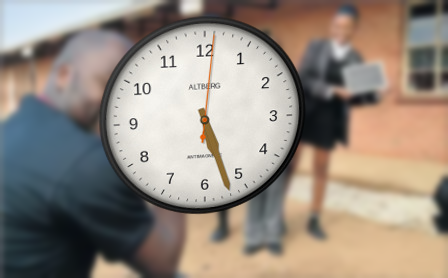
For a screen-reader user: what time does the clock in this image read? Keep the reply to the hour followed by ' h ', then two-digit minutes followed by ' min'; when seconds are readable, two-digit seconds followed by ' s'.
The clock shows 5 h 27 min 01 s
